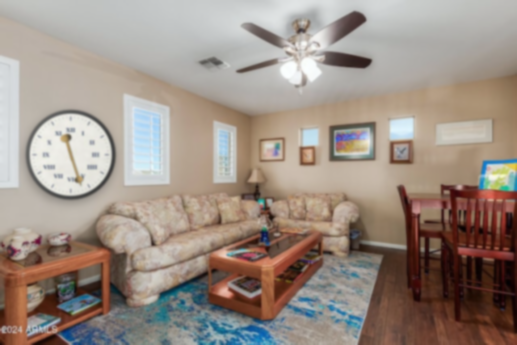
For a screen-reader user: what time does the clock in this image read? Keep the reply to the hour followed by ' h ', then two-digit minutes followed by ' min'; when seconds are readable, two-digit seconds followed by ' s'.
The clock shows 11 h 27 min
